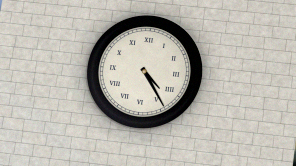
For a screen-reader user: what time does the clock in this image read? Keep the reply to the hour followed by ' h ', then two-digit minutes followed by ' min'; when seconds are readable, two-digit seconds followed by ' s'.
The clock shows 4 h 24 min
